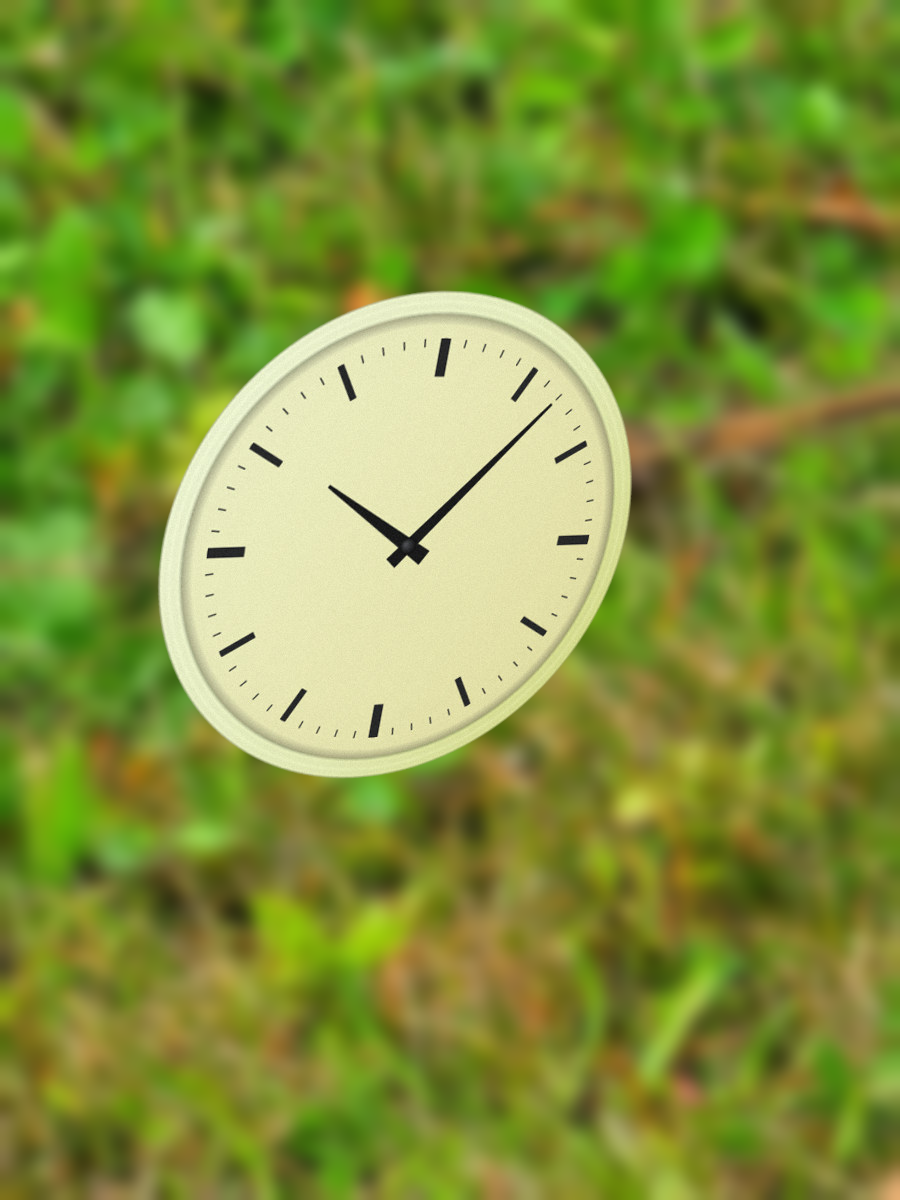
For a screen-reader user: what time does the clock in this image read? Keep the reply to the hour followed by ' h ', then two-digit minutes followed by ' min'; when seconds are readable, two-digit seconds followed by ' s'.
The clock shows 10 h 07 min
